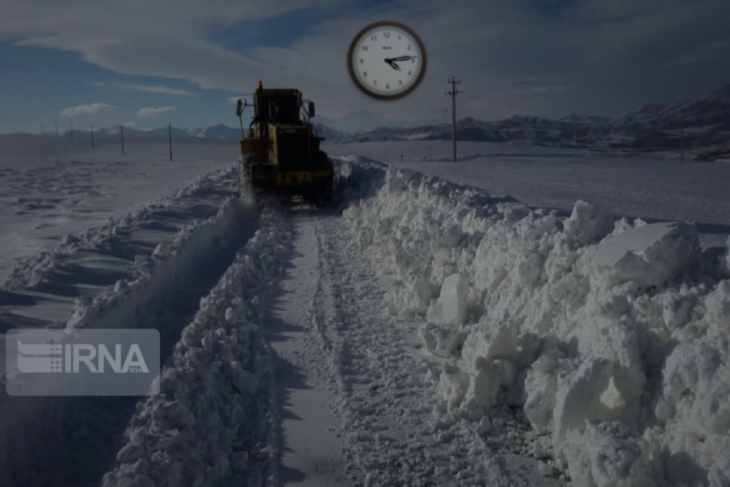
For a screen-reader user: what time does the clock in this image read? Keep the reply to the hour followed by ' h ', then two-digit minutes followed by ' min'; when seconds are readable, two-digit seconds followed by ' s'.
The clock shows 4 h 14 min
